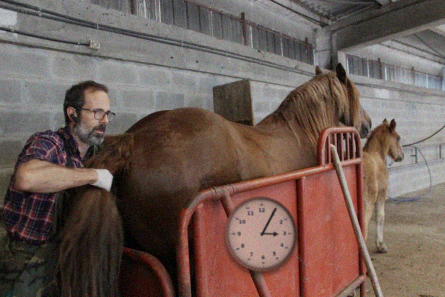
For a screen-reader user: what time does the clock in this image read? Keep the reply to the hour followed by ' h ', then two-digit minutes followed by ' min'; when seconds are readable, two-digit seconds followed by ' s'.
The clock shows 3 h 05 min
